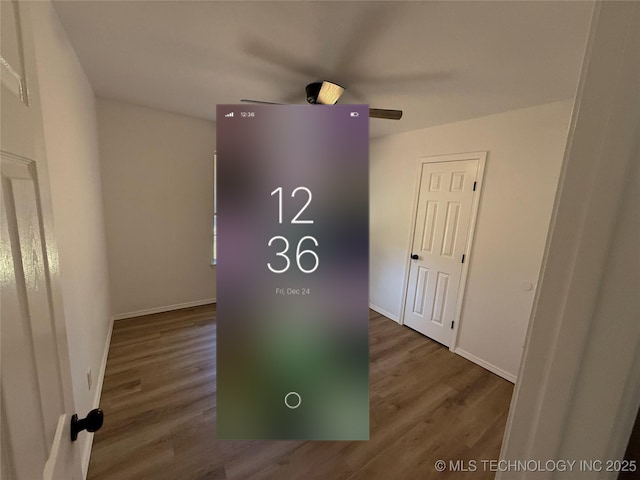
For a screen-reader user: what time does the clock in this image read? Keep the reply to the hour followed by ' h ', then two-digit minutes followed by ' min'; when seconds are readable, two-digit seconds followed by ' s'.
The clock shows 12 h 36 min
